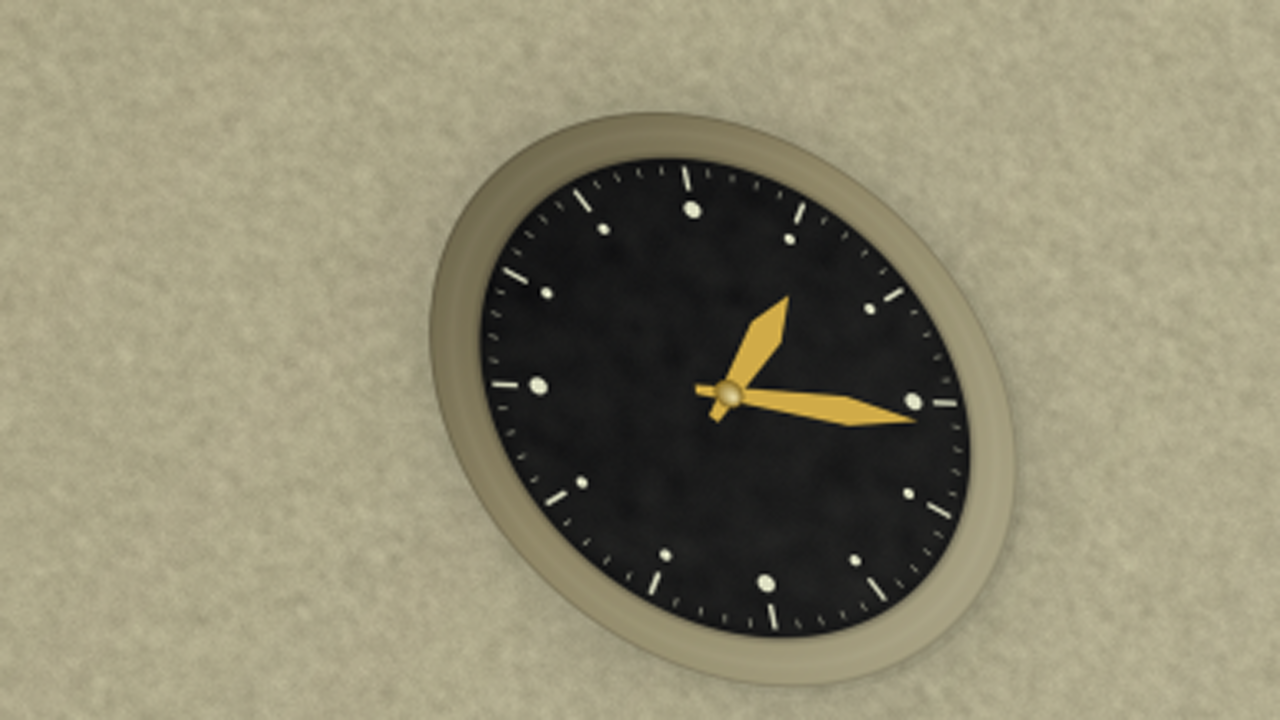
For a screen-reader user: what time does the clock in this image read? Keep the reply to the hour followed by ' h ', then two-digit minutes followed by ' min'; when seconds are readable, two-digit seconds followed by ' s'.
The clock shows 1 h 16 min
